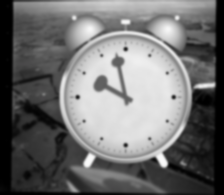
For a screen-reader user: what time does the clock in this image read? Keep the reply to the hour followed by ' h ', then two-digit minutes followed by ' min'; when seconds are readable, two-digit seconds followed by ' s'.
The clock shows 9 h 58 min
